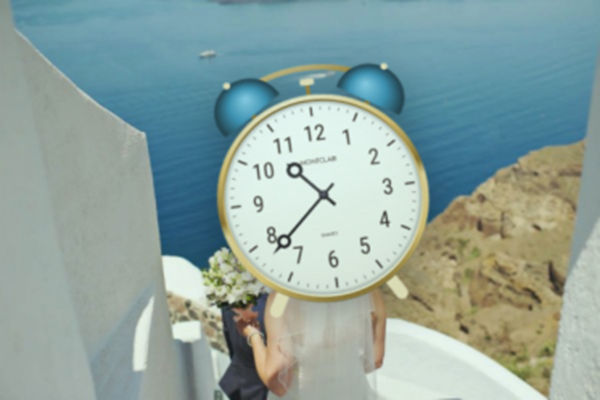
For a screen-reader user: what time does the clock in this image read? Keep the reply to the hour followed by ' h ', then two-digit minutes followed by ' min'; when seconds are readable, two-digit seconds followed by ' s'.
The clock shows 10 h 38 min
